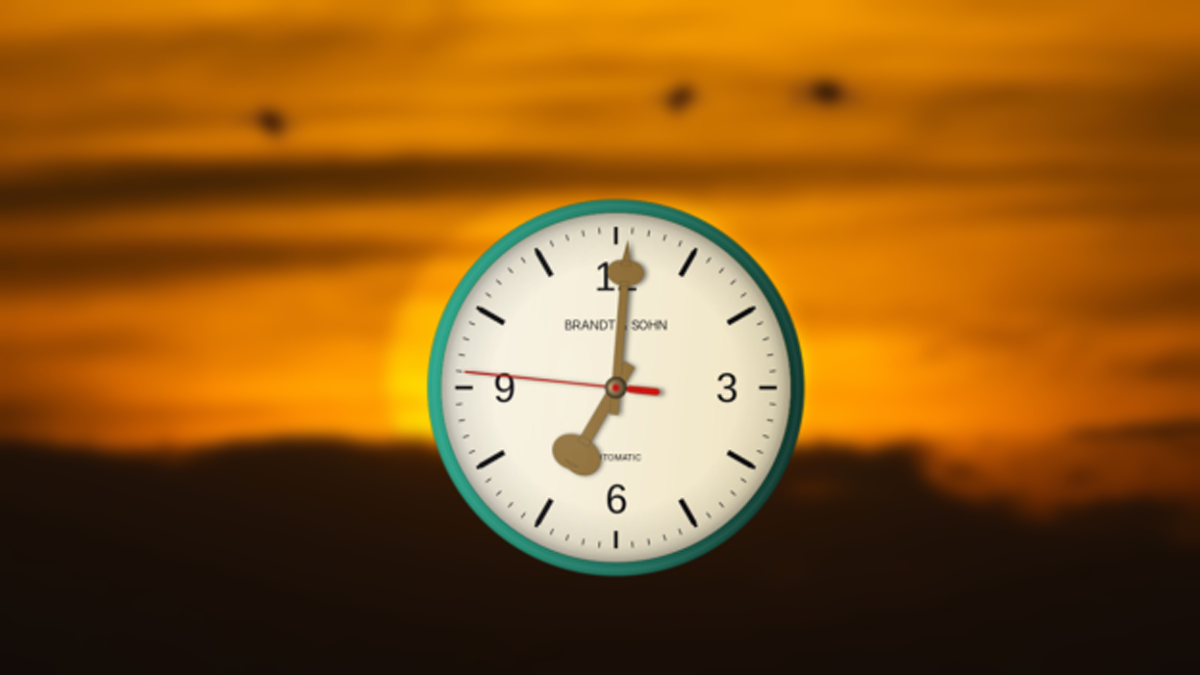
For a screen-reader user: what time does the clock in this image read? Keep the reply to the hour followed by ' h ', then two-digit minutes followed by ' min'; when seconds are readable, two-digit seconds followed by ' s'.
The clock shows 7 h 00 min 46 s
